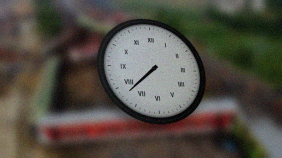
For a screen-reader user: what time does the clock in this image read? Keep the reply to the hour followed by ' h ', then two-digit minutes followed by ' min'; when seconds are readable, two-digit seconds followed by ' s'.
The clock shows 7 h 38 min
